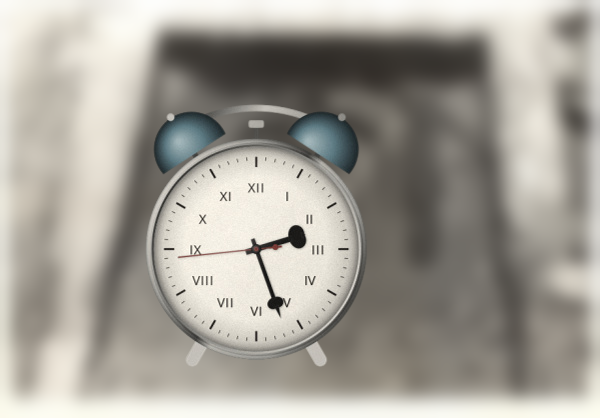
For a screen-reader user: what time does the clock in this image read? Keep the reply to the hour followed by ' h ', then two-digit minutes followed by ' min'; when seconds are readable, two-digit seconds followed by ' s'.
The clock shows 2 h 26 min 44 s
